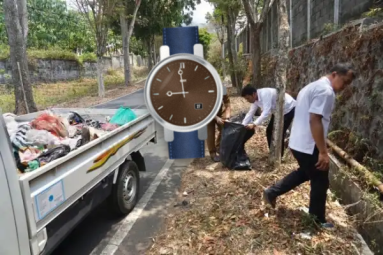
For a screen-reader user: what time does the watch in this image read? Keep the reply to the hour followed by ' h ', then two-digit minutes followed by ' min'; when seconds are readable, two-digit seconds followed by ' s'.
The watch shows 8 h 59 min
